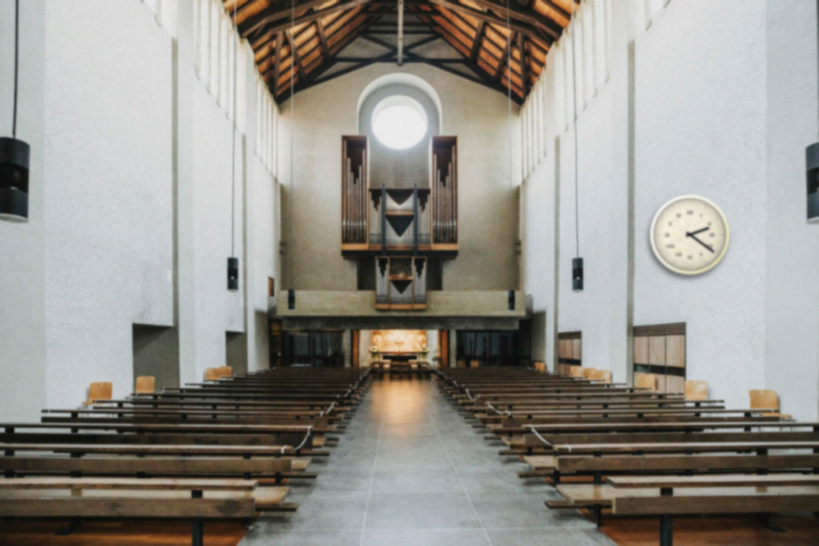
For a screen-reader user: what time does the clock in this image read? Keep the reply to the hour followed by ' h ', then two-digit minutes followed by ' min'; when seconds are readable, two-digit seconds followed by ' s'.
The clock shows 2 h 21 min
